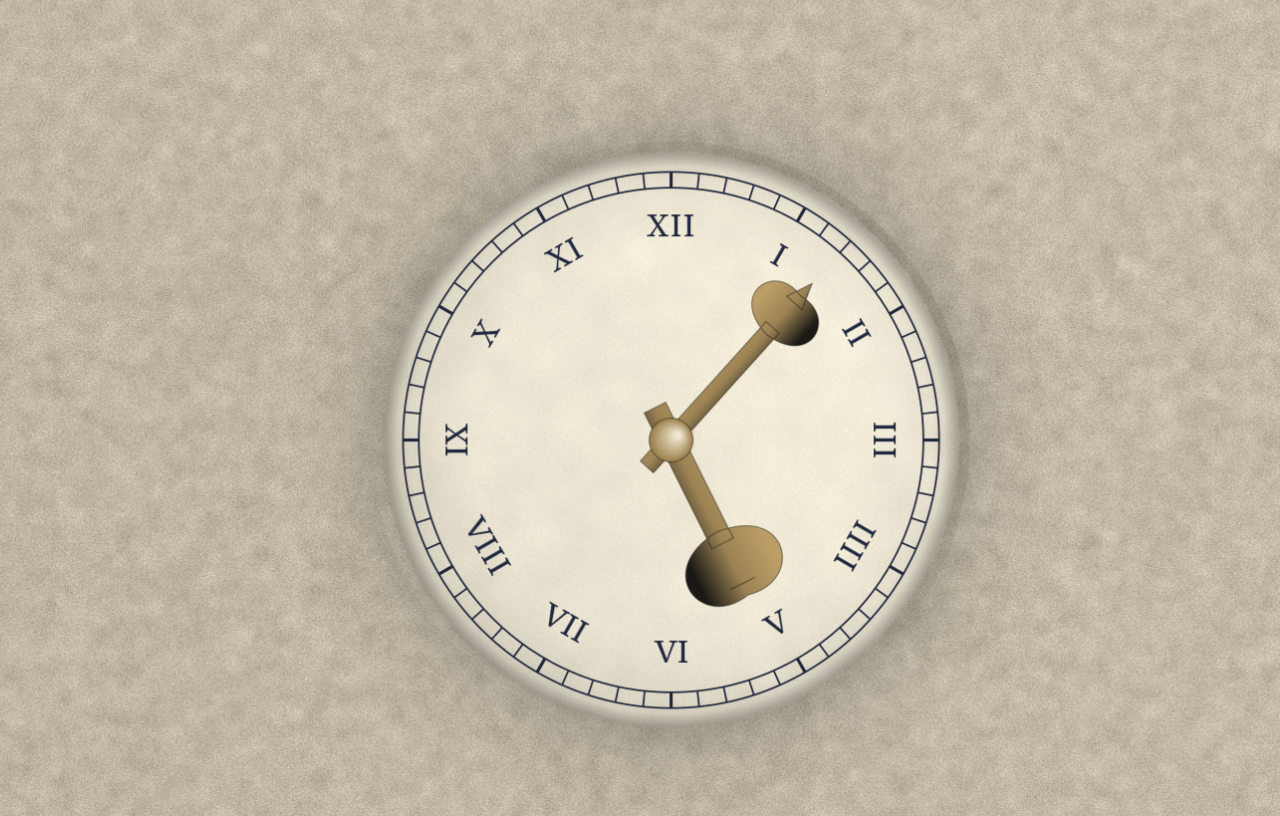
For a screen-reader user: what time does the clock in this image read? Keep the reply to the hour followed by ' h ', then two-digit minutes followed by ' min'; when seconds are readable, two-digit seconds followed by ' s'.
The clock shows 5 h 07 min
